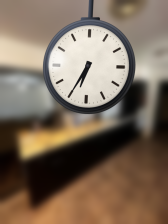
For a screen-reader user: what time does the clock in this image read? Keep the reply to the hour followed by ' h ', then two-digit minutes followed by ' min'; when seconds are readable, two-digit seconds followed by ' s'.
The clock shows 6 h 35 min
